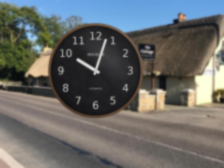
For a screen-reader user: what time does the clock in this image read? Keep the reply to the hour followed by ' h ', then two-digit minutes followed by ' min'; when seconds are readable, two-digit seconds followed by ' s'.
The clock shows 10 h 03 min
